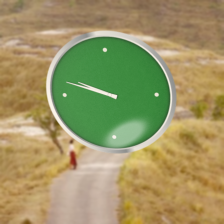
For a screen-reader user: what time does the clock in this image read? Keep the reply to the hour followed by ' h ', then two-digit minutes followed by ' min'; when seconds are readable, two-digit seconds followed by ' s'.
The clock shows 9 h 48 min
